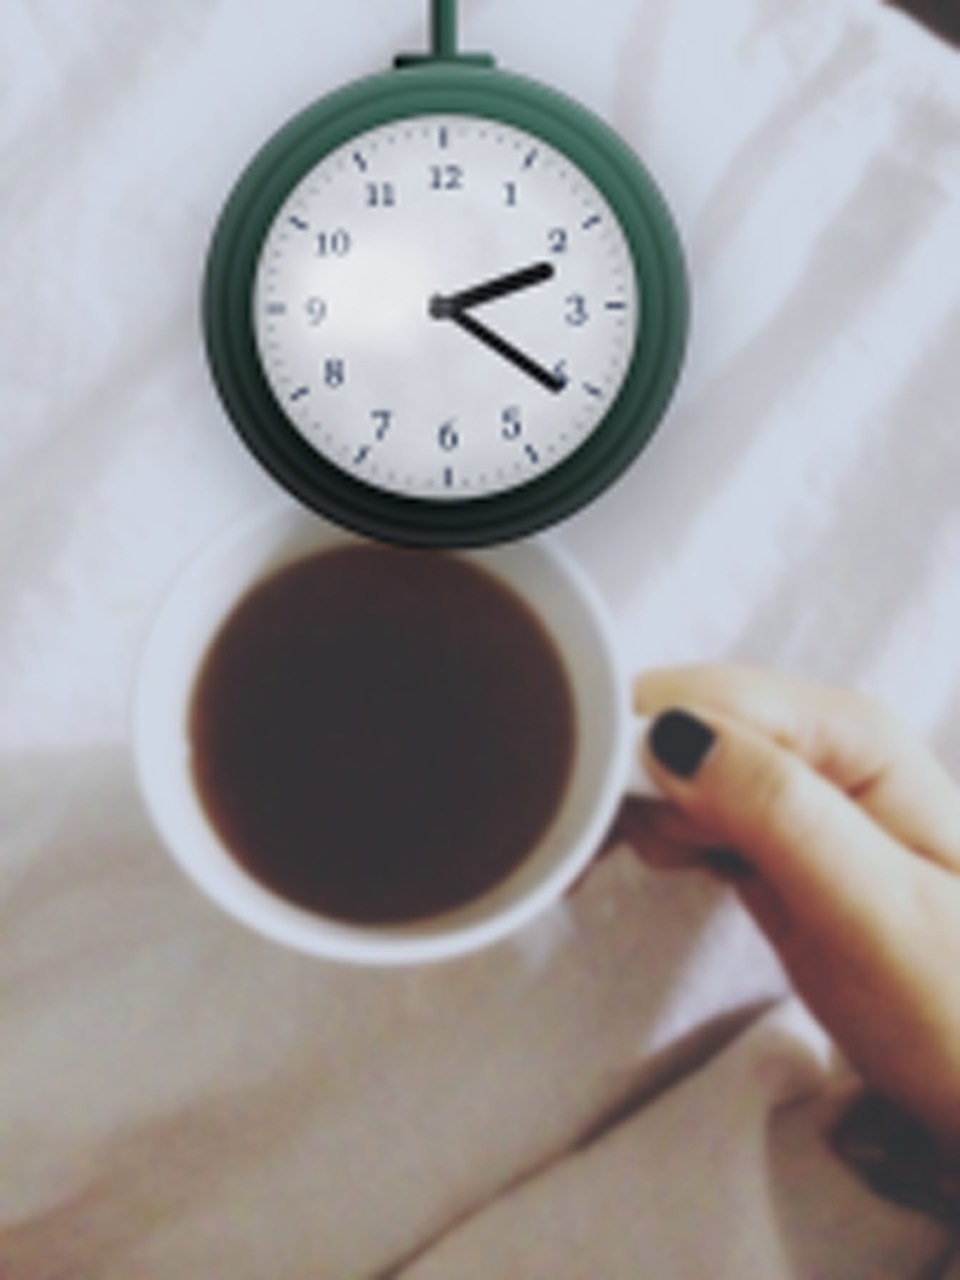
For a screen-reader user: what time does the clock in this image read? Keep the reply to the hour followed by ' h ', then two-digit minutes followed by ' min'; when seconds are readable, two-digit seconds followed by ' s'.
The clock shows 2 h 21 min
